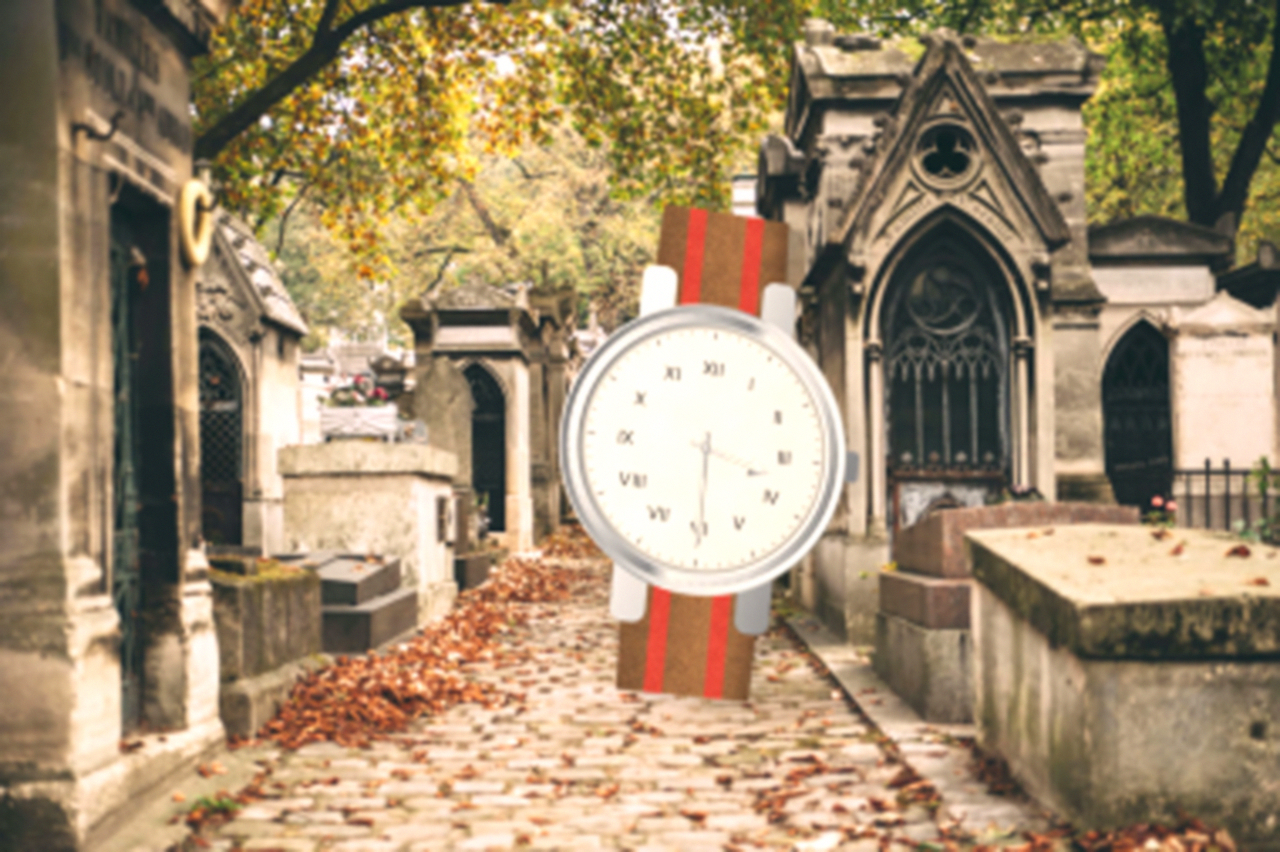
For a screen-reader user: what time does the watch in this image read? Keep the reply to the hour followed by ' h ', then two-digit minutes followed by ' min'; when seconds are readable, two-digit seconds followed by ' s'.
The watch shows 3 h 30 min
